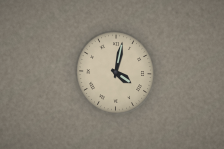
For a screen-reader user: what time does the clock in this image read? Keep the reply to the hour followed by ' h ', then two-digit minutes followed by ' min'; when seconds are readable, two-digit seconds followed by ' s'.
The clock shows 4 h 02 min
